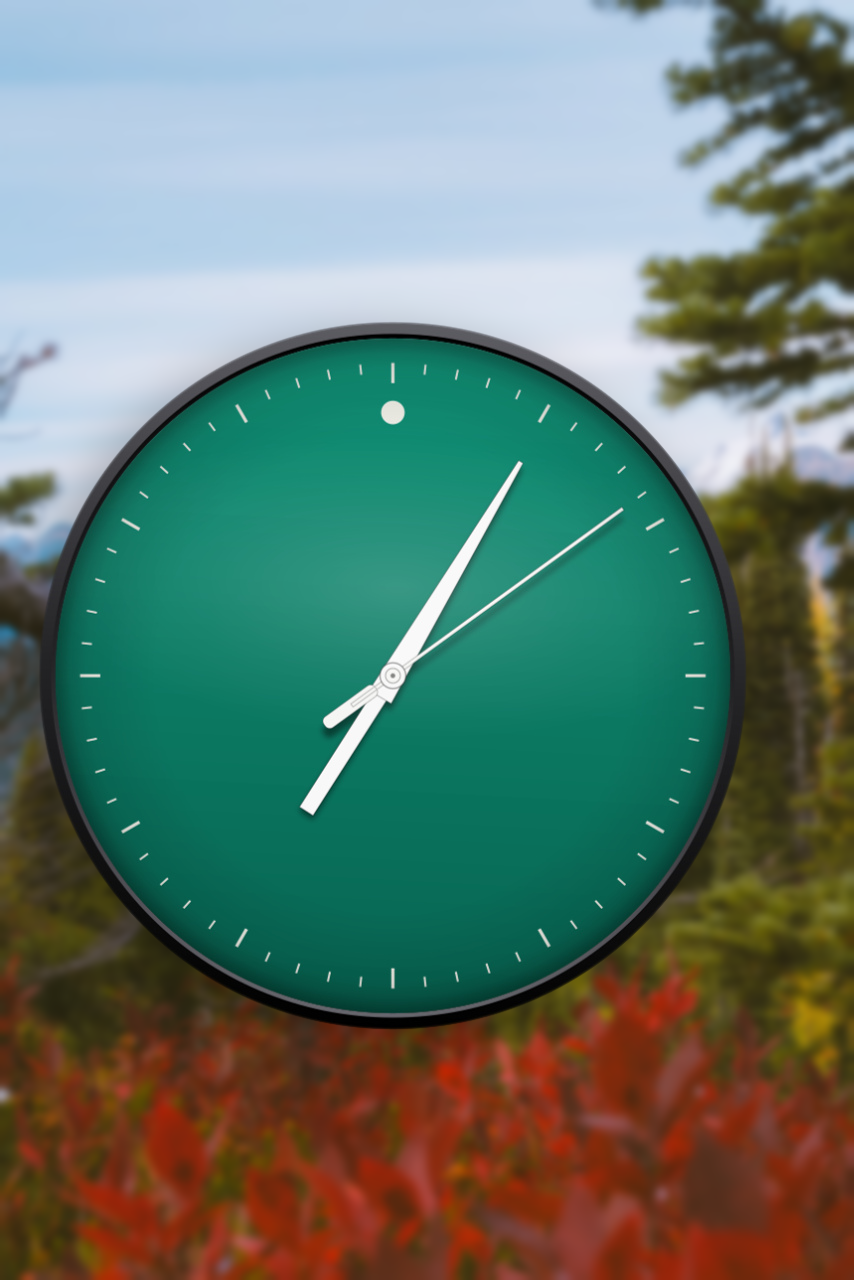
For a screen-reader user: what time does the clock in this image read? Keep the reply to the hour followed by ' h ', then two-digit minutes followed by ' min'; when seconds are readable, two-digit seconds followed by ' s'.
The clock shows 7 h 05 min 09 s
